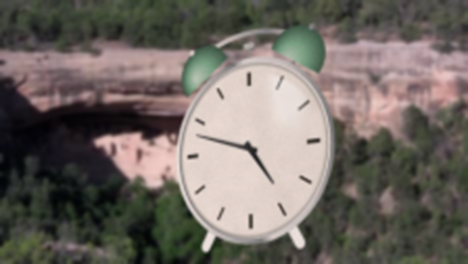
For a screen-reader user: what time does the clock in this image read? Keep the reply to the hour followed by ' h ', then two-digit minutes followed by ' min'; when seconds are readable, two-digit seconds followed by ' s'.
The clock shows 4 h 48 min
